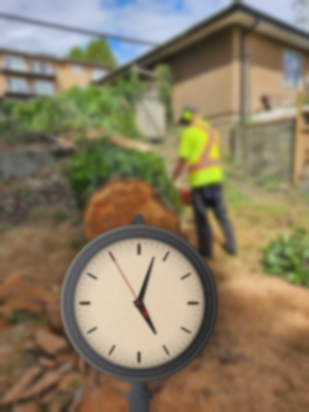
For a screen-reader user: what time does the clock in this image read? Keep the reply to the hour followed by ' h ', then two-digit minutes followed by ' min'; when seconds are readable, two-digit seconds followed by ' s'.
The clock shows 5 h 02 min 55 s
